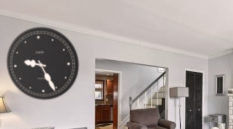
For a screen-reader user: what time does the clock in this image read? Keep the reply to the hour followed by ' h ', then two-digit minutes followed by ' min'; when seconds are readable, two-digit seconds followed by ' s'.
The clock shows 9 h 26 min
